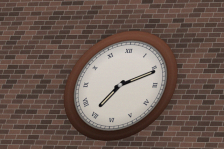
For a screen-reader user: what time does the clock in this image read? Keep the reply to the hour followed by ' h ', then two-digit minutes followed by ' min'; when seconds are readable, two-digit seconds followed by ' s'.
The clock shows 7 h 11 min
